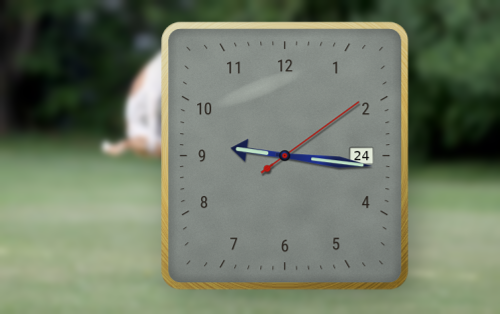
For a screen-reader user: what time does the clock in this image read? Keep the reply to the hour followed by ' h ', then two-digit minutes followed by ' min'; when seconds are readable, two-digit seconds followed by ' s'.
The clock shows 9 h 16 min 09 s
